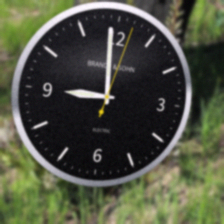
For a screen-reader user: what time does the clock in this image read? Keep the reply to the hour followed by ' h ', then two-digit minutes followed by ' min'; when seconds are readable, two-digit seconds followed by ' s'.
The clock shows 8 h 59 min 02 s
